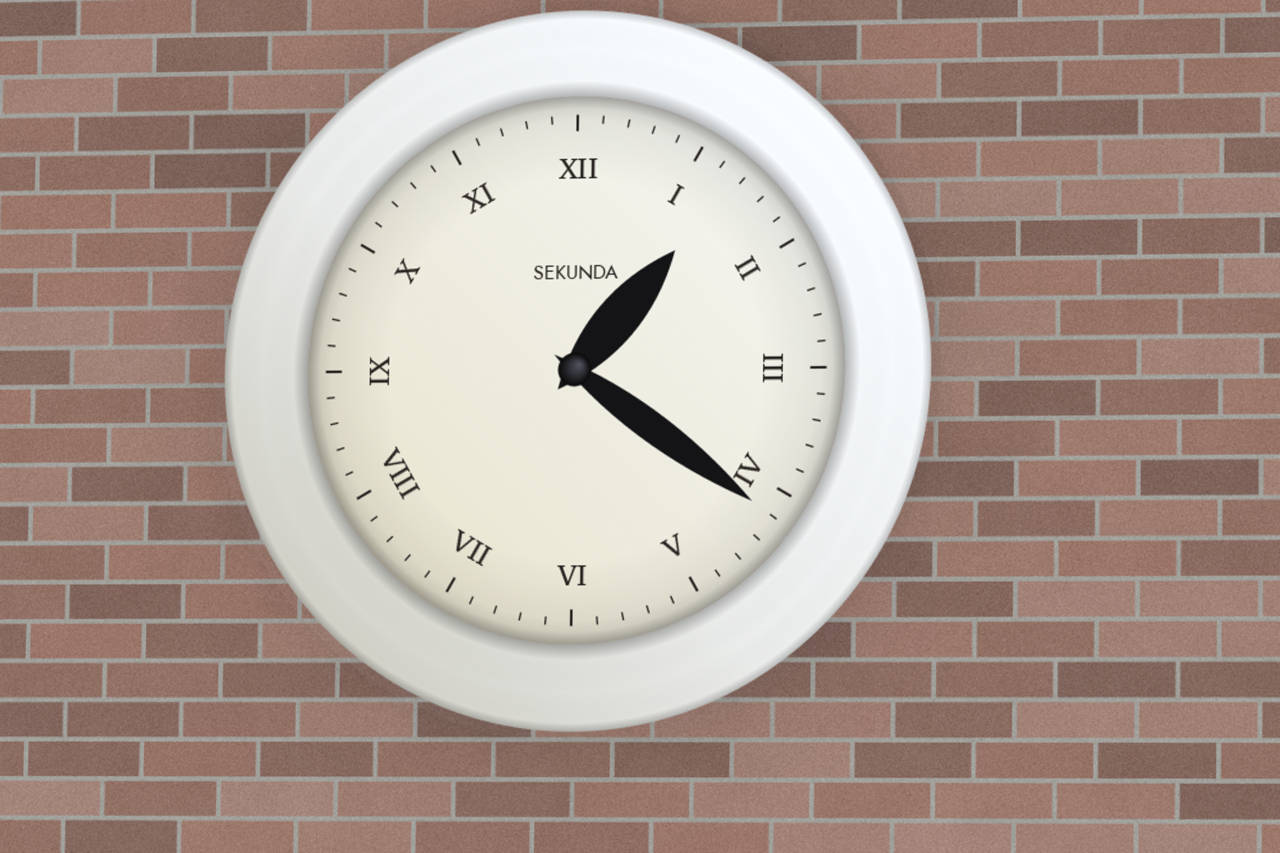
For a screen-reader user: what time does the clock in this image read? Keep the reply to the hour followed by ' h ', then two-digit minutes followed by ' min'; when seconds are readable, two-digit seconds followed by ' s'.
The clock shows 1 h 21 min
